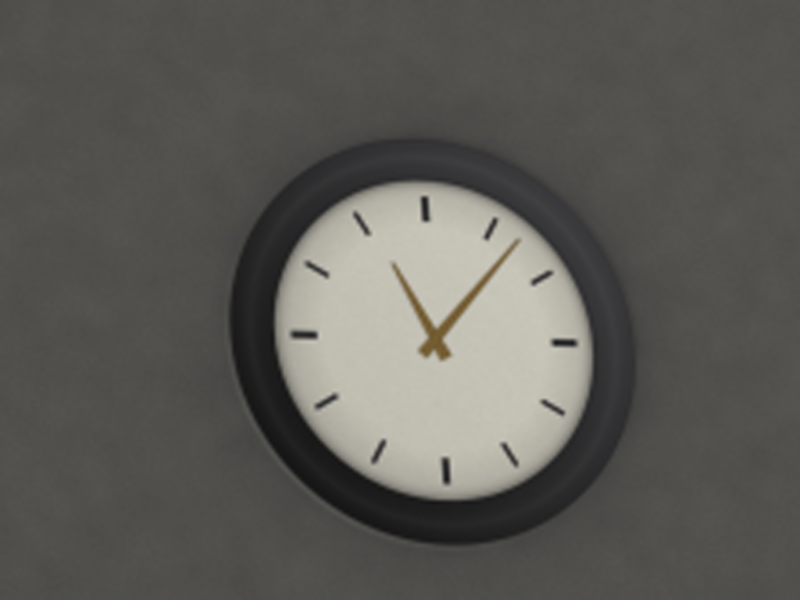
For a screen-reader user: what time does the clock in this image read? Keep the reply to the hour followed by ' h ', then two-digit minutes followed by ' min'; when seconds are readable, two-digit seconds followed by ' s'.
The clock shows 11 h 07 min
